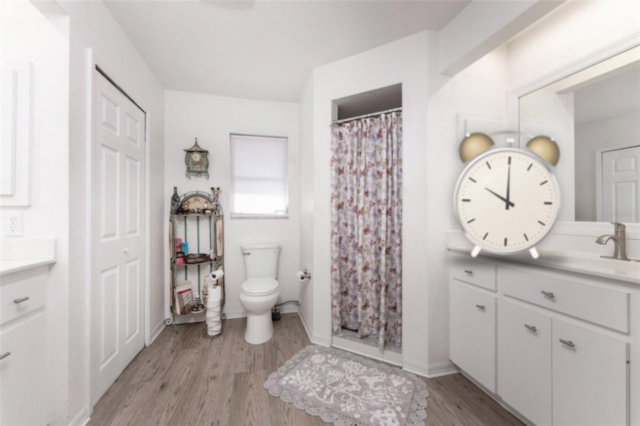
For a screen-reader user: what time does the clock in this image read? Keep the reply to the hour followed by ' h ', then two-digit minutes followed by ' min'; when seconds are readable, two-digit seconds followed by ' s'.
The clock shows 10 h 00 min
